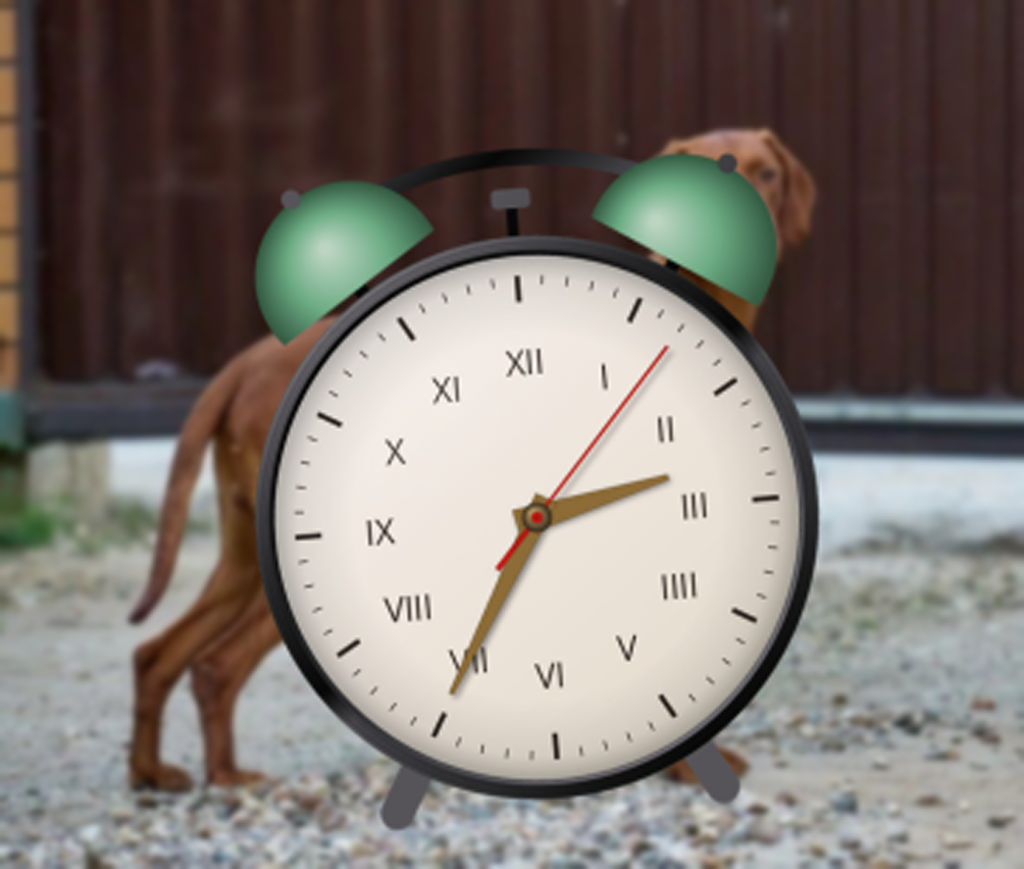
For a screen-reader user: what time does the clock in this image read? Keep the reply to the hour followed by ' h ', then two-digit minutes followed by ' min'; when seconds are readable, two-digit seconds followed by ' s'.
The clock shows 2 h 35 min 07 s
